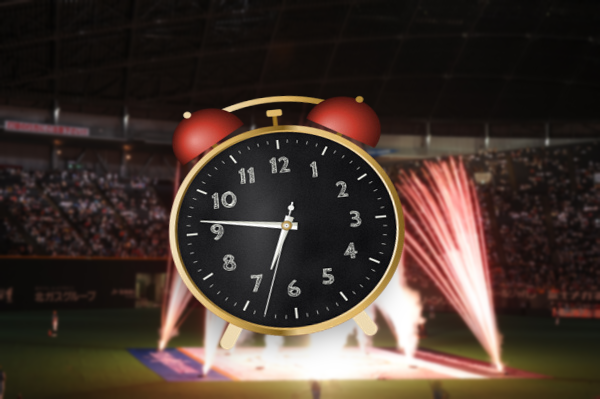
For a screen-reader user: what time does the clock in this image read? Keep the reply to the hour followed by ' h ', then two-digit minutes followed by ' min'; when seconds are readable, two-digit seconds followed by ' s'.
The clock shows 6 h 46 min 33 s
